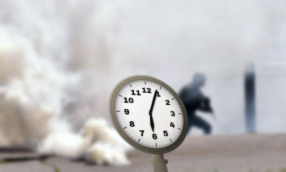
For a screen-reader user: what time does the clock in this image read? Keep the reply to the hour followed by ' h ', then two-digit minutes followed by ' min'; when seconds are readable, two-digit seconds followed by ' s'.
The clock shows 6 h 04 min
